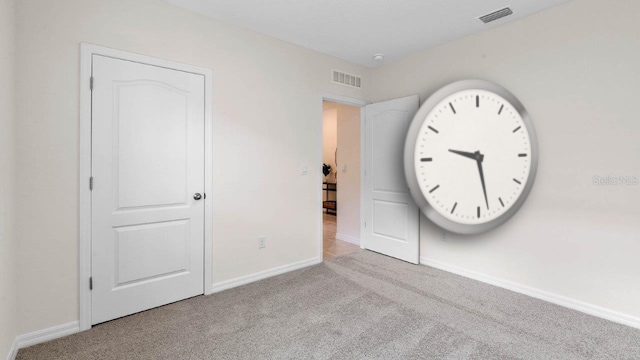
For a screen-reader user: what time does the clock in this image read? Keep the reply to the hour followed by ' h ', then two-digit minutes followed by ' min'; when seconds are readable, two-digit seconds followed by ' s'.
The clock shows 9 h 28 min
